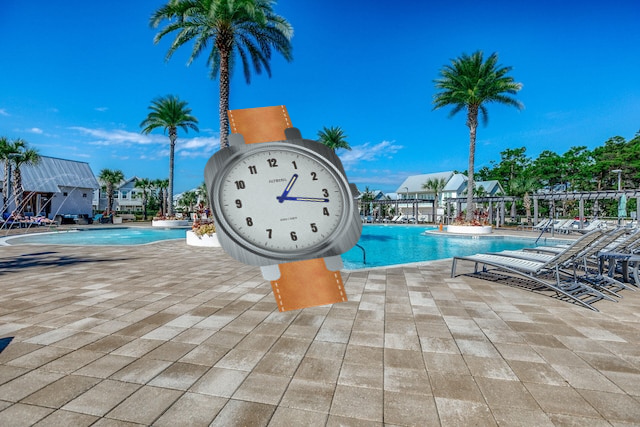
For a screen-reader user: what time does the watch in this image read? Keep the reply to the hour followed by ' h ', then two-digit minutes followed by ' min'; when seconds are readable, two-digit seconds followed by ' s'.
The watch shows 1 h 17 min
